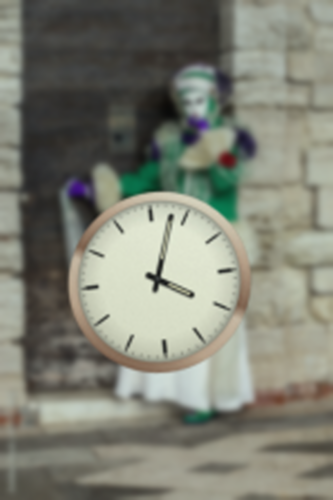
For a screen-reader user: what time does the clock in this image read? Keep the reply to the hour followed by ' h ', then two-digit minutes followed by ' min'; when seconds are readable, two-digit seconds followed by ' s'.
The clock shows 4 h 03 min
